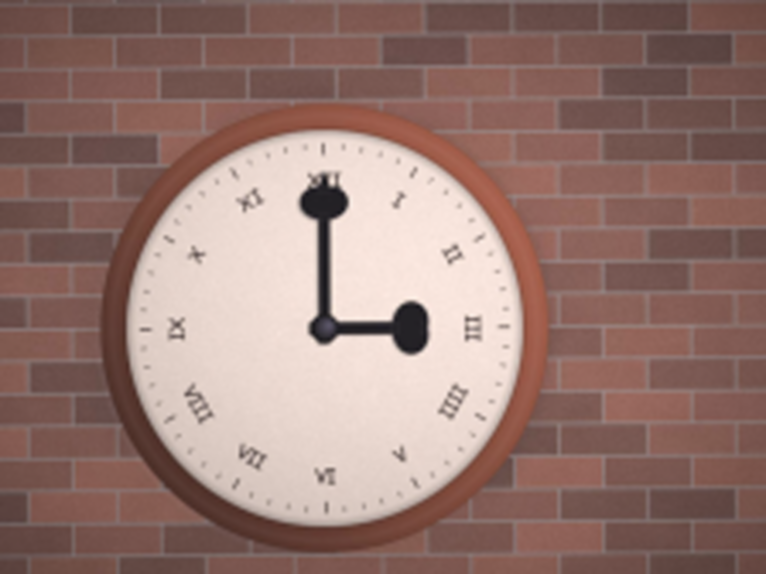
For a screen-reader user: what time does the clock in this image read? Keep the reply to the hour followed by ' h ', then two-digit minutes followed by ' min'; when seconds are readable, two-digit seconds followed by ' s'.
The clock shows 3 h 00 min
